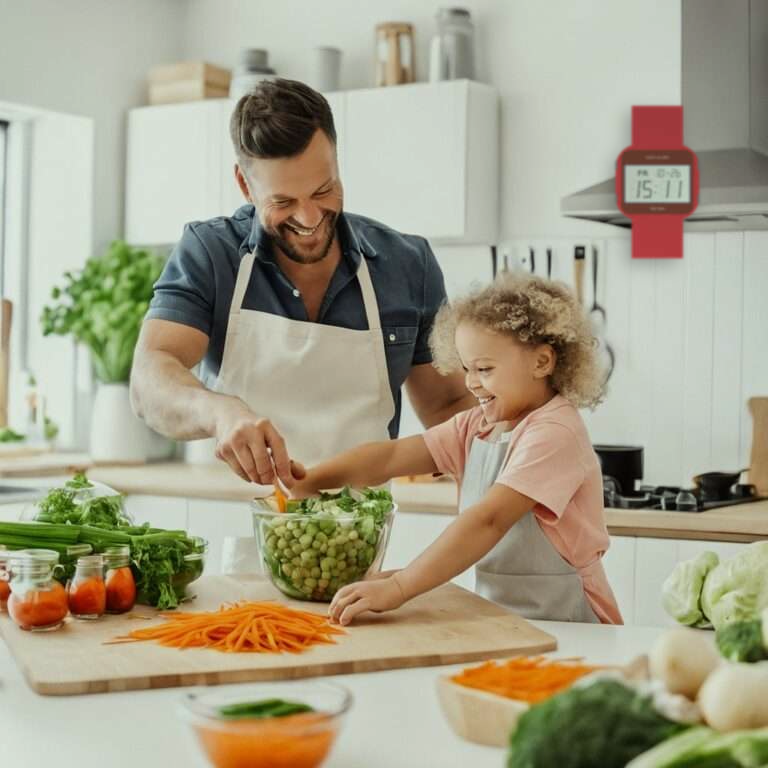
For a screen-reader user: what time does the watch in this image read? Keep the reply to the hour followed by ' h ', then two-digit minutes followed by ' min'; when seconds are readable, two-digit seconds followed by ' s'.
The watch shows 15 h 11 min
